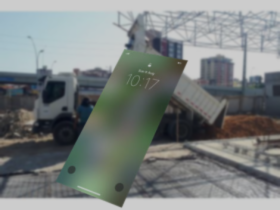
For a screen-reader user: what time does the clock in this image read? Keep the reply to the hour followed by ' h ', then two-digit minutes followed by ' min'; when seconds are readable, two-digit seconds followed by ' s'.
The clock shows 10 h 17 min
